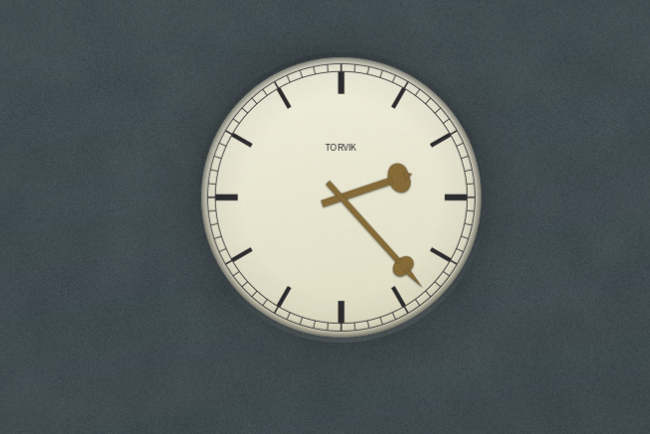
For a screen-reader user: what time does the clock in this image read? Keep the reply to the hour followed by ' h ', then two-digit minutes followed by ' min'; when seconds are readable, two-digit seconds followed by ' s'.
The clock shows 2 h 23 min
